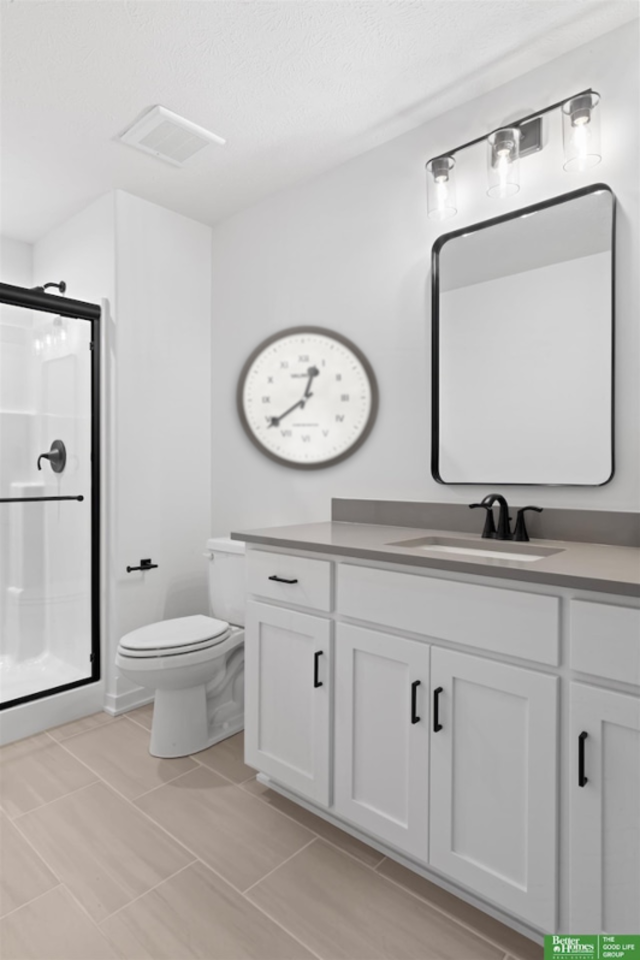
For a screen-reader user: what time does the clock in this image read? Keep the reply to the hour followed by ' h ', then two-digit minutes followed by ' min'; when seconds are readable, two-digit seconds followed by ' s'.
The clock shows 12 h 39 min
